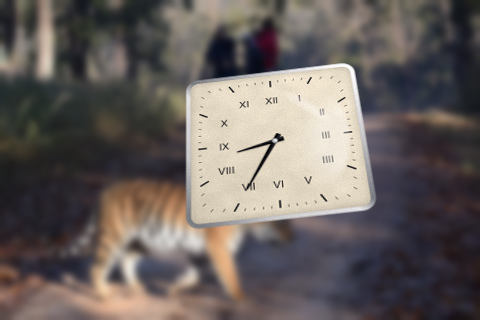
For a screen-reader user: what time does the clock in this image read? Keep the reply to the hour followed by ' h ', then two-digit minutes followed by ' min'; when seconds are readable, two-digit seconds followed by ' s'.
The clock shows 8 h 35 min
